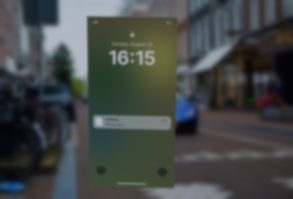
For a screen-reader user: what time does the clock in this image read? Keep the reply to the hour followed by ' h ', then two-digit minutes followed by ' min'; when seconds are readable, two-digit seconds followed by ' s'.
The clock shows 16 h 15 min
